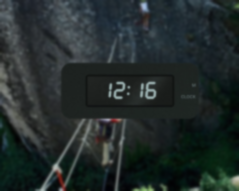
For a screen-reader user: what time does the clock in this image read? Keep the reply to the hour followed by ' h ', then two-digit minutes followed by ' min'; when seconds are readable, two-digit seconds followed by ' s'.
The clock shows 12 h 16 min
